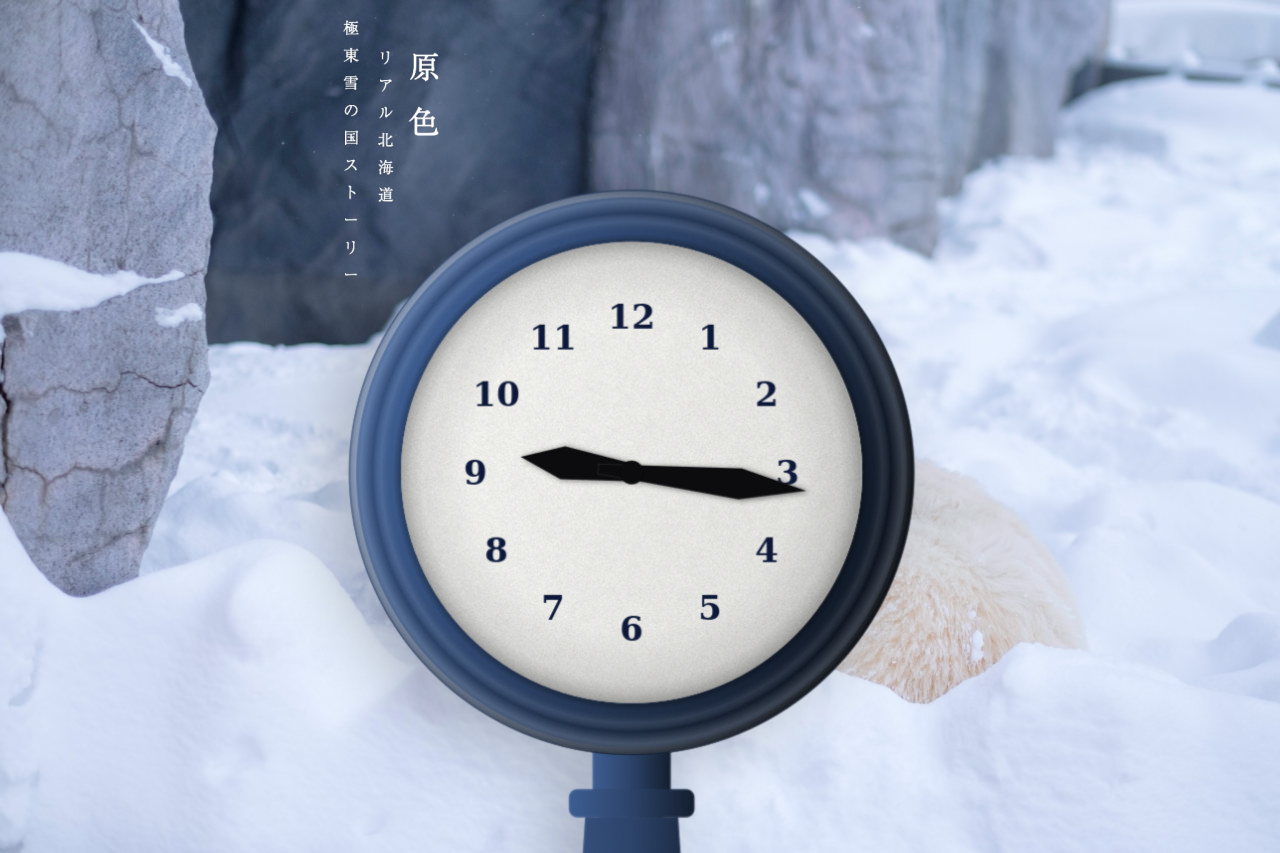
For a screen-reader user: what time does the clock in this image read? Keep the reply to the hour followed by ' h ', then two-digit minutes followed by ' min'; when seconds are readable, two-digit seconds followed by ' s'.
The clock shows 9 h 16 min
